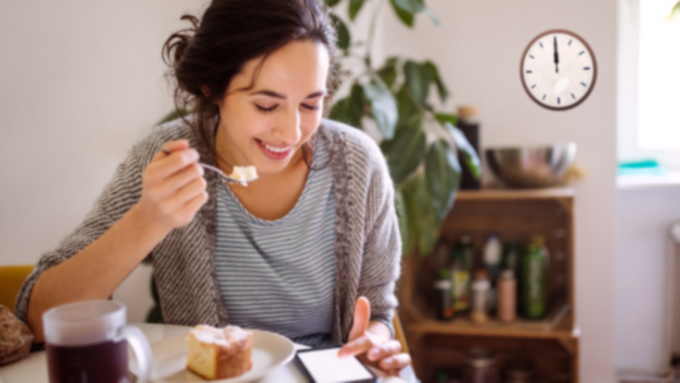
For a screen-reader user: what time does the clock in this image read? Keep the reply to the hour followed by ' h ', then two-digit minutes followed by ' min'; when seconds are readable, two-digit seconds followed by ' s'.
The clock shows 12 h 00 min
